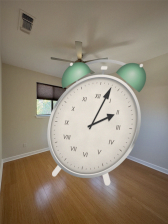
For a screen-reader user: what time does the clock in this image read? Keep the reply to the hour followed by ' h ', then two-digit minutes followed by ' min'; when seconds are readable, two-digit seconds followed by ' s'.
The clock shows 2 h 03 min
